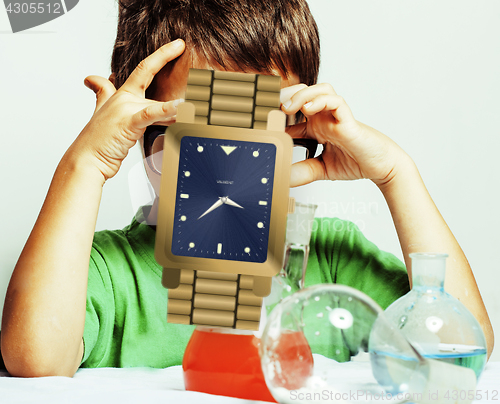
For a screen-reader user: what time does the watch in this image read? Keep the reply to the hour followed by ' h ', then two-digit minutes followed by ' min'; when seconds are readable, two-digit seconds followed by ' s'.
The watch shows 3 h 38 min
